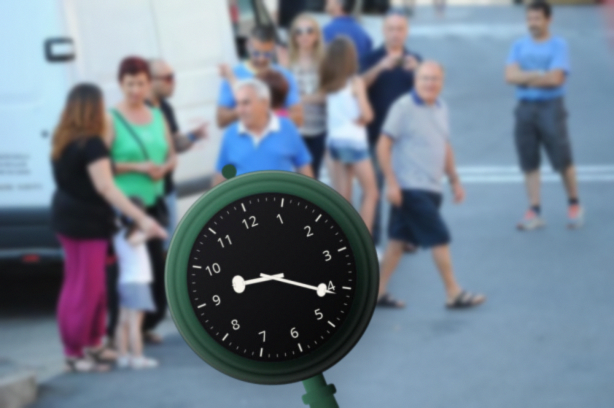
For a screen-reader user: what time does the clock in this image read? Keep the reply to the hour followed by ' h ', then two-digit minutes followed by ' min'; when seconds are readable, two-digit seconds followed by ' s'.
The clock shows 9 h 21 min
